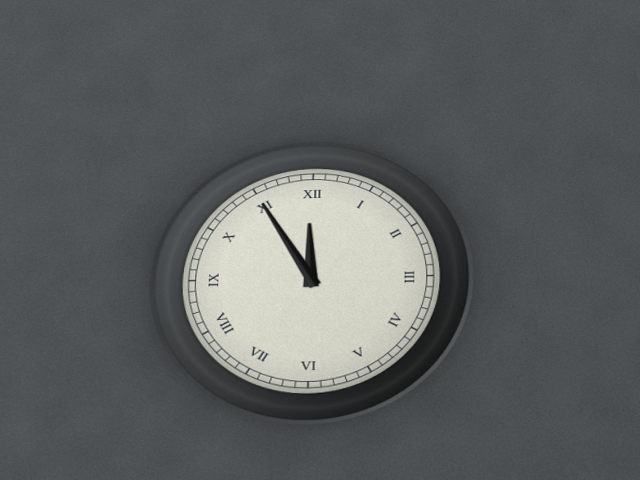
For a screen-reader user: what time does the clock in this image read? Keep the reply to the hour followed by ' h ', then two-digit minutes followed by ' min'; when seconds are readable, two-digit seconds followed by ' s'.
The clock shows 11 h 55 min
